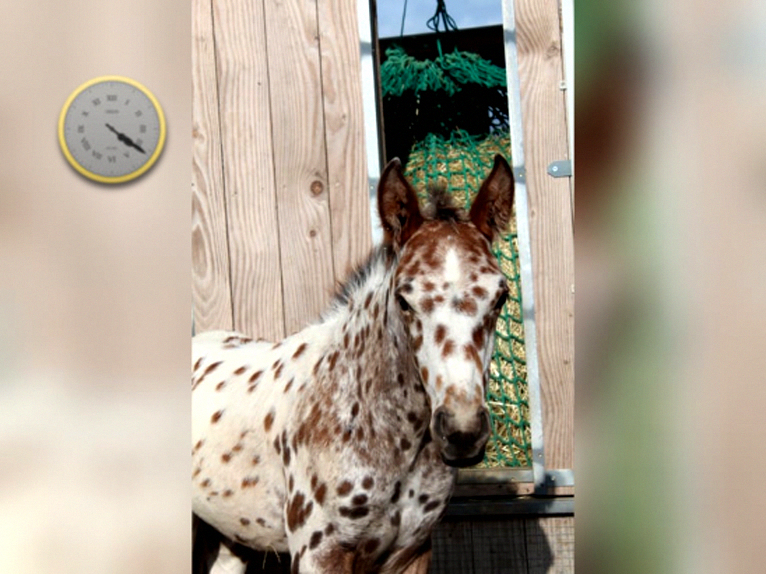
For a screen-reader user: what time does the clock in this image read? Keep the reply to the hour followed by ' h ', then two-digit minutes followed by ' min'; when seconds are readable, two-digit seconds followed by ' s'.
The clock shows 4 h 21 min
